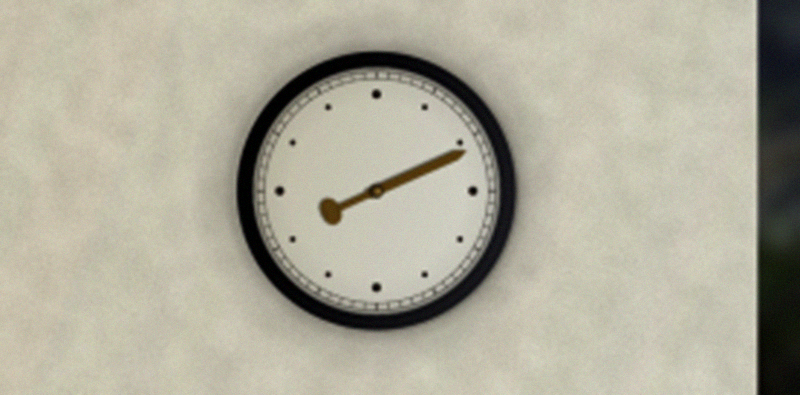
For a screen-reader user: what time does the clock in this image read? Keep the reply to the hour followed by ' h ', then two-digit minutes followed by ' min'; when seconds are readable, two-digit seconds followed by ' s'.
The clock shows 8 h 11 min
